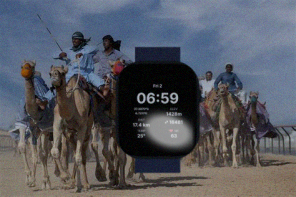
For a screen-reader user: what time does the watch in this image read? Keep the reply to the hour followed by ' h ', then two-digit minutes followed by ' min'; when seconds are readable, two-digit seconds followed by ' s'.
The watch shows 6 h 59 min
